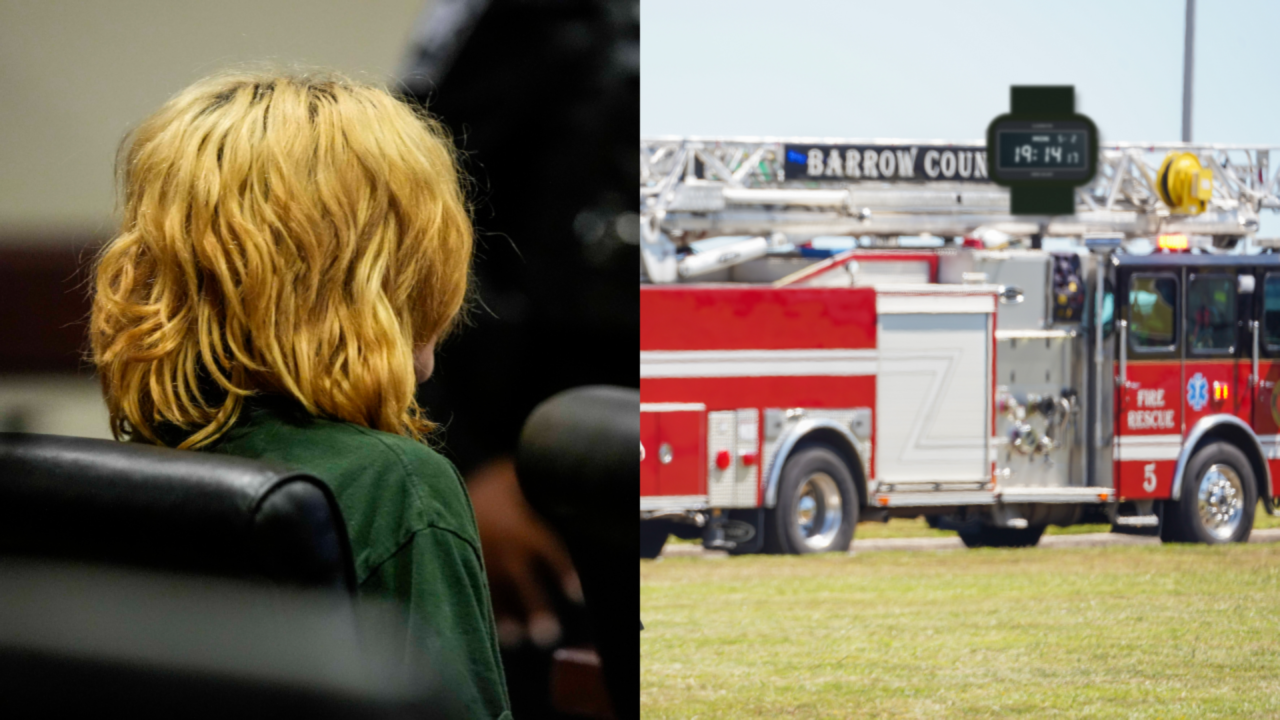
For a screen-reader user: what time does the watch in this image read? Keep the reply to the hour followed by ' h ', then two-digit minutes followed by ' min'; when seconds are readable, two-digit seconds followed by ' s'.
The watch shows 19 h 14 min
